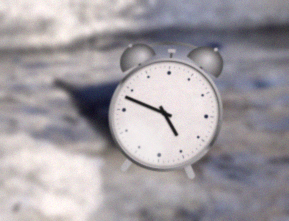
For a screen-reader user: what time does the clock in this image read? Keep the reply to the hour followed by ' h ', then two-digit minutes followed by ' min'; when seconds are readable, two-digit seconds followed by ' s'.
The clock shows 4 h 48 min
